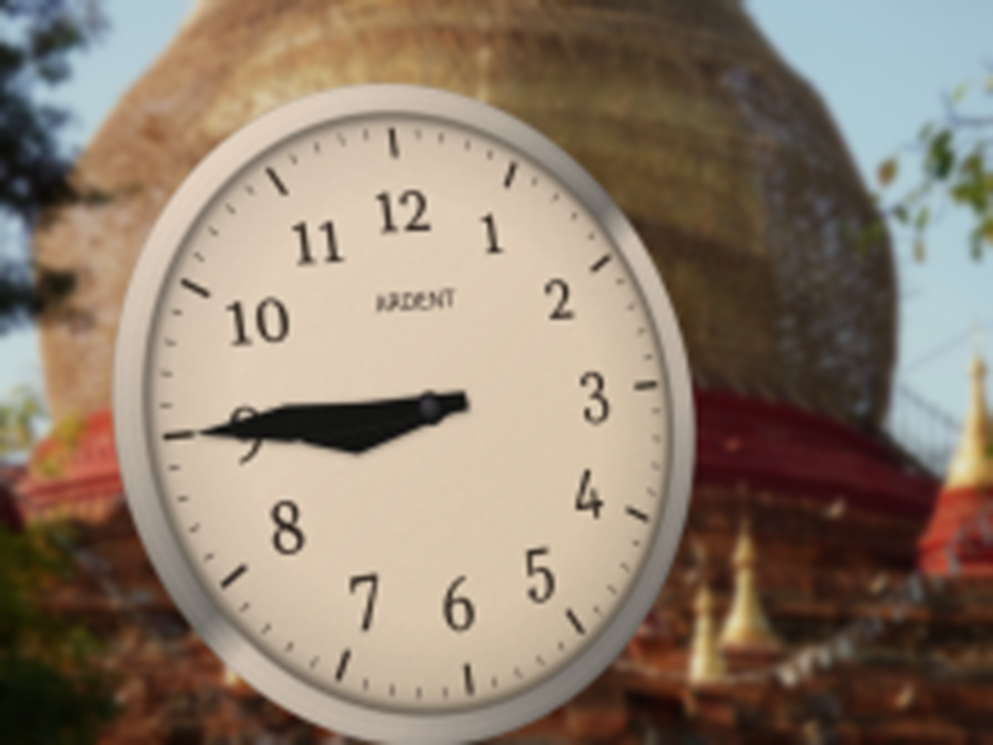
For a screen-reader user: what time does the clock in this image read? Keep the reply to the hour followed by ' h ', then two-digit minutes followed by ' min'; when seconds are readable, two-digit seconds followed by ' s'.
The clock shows 8 h 45 min
